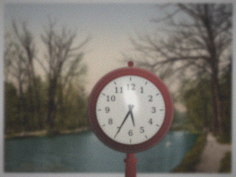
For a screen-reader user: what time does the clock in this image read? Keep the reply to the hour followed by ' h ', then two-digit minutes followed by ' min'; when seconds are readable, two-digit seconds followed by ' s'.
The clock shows 5 h 35 min
